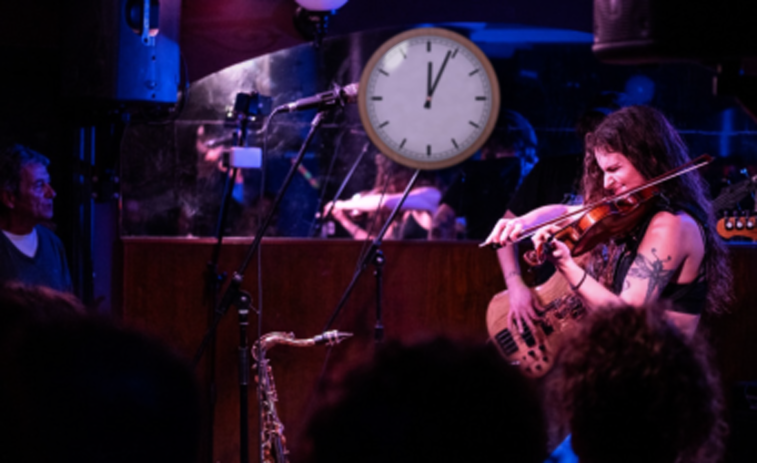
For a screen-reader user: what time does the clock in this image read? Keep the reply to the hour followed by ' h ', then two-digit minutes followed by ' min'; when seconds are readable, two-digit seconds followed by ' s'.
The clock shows 12 h 04 min
